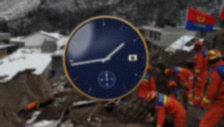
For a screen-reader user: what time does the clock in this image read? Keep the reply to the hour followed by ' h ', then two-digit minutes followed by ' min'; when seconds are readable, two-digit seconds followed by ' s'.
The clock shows 1 h 44 min
